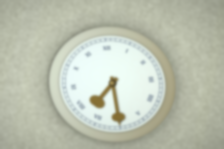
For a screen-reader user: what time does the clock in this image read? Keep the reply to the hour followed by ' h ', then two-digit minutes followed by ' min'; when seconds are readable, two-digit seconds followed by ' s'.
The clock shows 7 h 30 min
